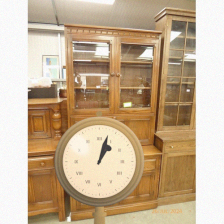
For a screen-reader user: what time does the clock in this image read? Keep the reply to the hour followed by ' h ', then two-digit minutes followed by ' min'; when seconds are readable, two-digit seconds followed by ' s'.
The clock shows 1 h 03 min
